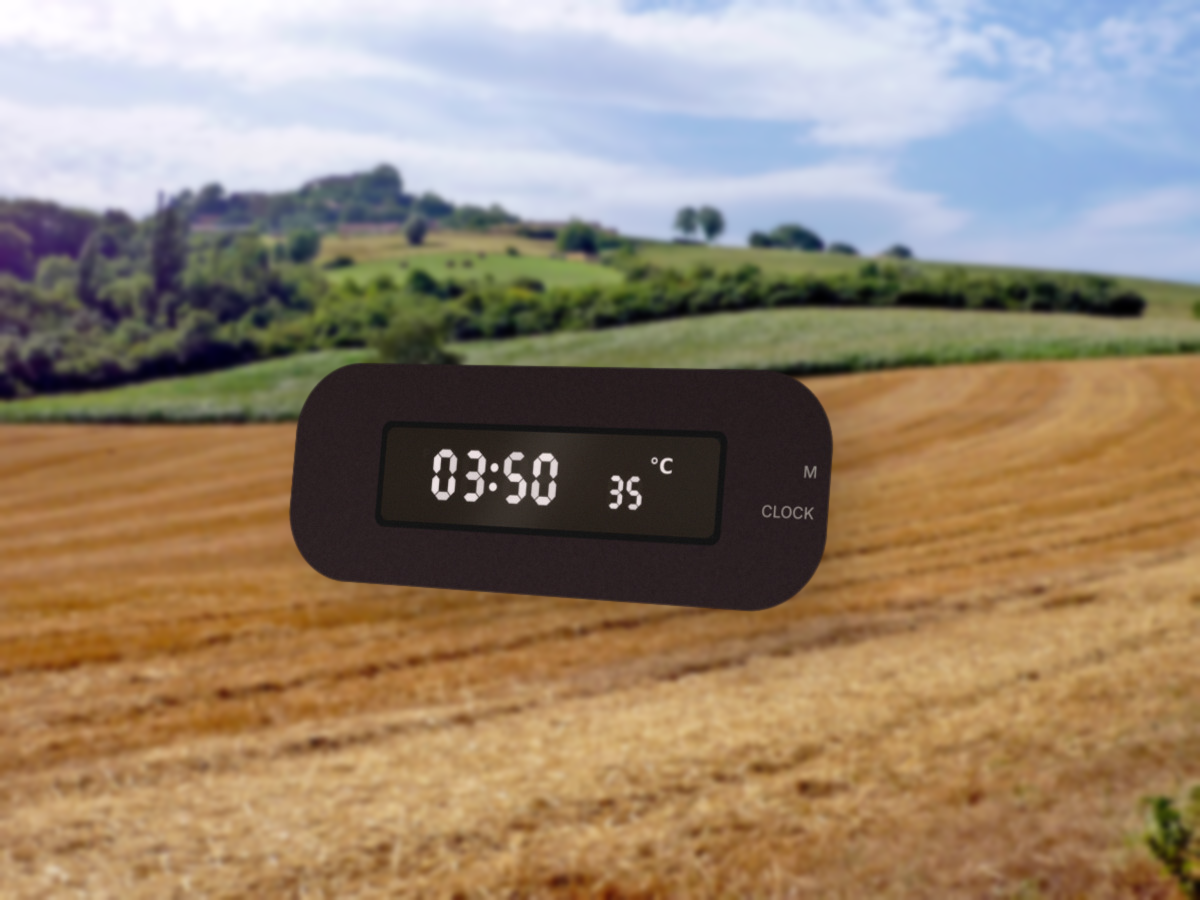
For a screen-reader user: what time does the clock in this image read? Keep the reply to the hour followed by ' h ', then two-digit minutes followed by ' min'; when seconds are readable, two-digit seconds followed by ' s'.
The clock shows 3 h 50 min
